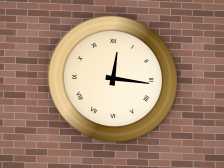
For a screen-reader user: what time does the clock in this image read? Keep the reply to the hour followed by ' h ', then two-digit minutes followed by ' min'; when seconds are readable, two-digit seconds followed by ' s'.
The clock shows 12 h 16 min
